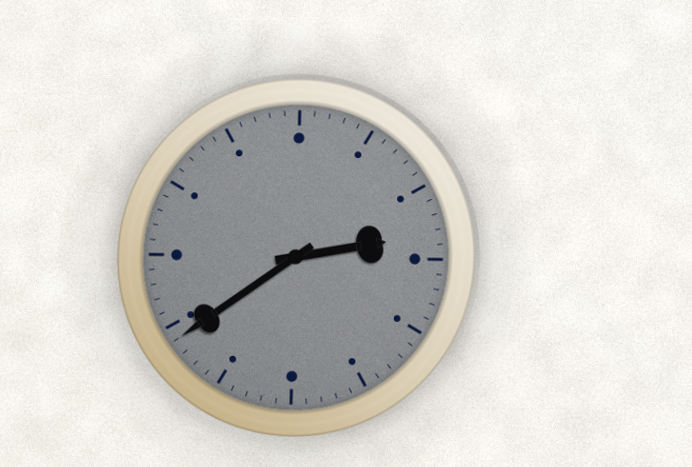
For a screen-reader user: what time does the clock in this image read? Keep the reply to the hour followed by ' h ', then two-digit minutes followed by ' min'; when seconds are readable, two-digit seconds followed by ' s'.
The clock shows 2 h 39 min
